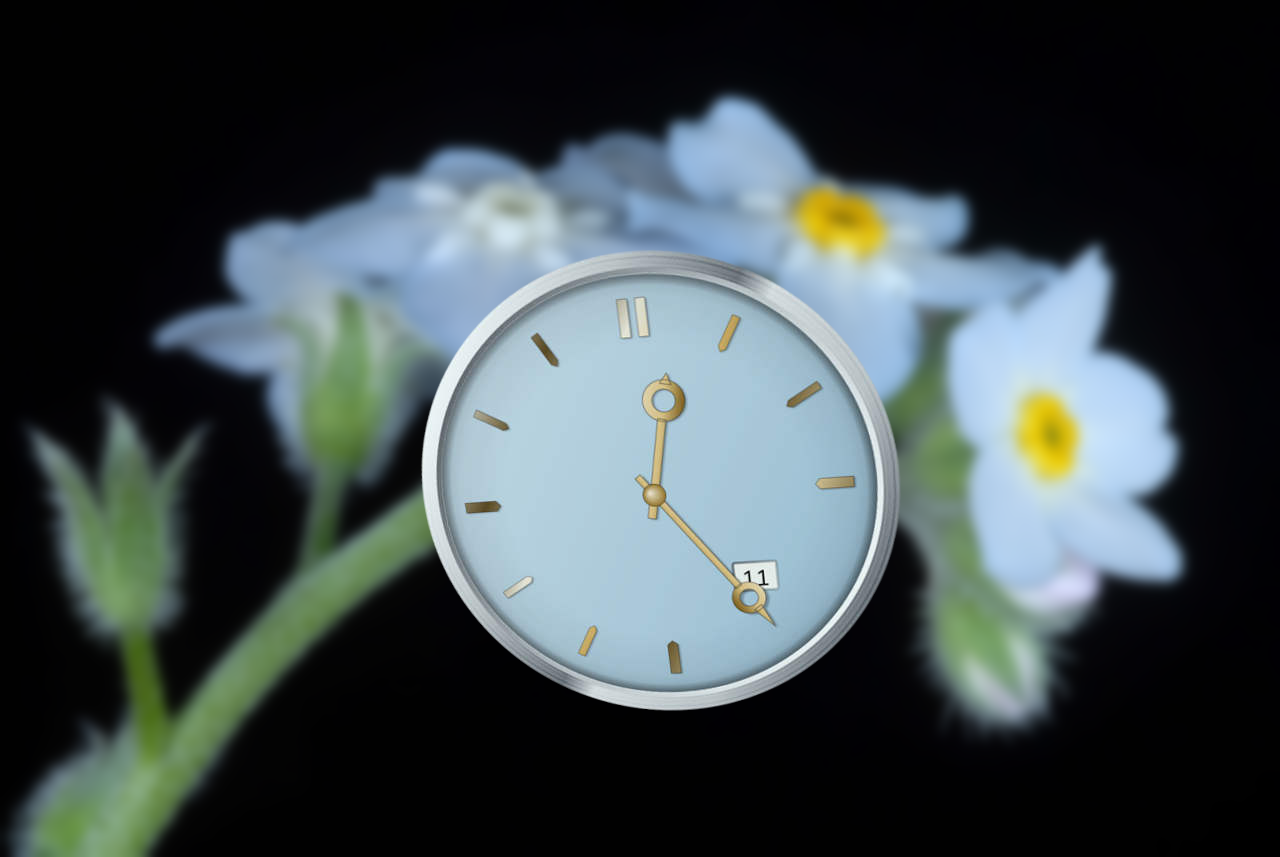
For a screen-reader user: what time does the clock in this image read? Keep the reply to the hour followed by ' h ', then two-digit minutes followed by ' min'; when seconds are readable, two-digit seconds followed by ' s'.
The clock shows 12 h 24 min
